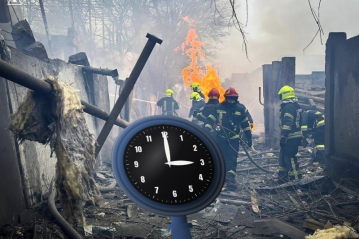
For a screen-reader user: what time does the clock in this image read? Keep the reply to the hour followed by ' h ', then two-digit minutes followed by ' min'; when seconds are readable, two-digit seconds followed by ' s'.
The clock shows 3 h 00 min
